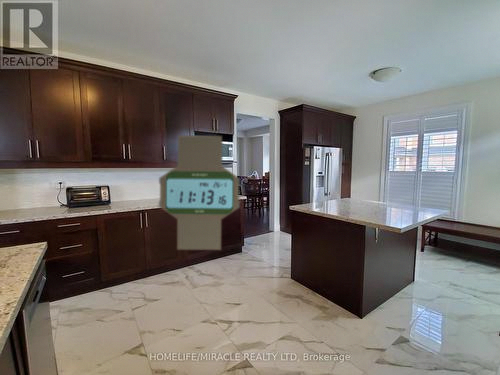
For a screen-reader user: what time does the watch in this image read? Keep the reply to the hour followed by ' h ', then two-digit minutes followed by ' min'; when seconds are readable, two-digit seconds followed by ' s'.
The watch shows 11 h 13 min
